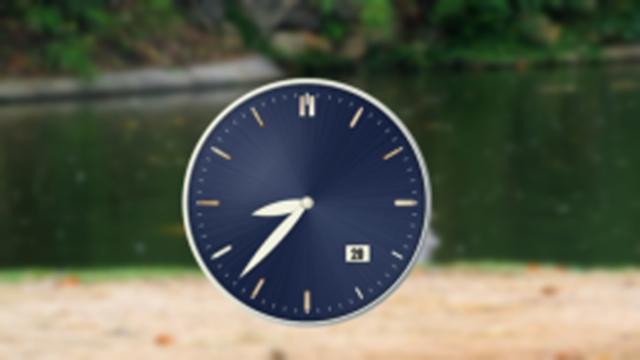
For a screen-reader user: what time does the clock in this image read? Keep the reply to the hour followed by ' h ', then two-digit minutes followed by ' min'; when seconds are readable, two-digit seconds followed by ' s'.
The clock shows 8 h 37 min
